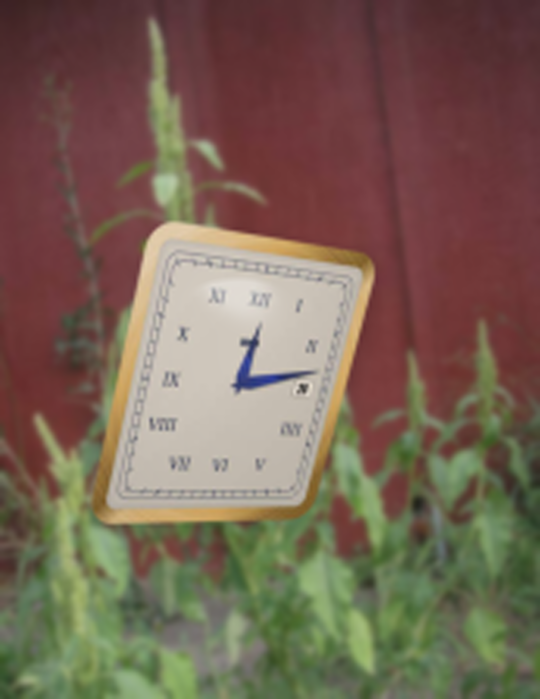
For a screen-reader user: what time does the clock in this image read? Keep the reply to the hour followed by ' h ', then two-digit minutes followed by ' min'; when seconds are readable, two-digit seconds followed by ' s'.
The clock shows 12 h 13 min
